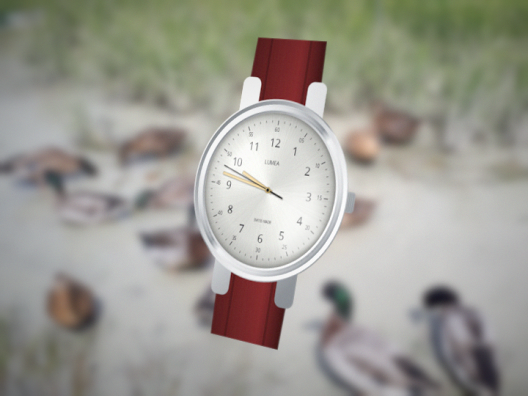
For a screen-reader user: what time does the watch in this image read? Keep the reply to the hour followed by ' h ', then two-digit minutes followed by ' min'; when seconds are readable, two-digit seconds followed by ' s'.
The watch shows 9 h 46 min 48 s
